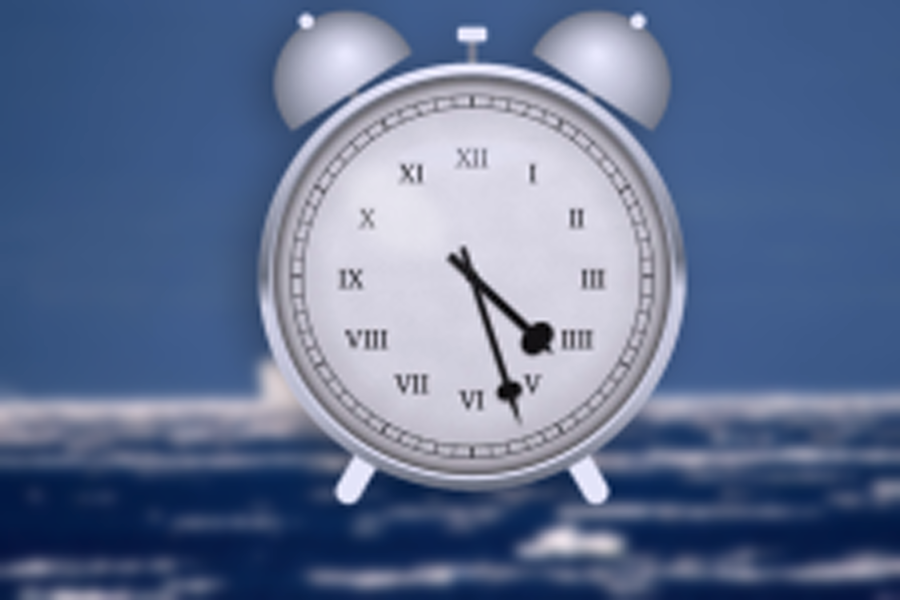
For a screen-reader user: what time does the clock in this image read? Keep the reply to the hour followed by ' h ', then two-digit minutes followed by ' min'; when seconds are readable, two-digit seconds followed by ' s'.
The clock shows 4 h 27 min
